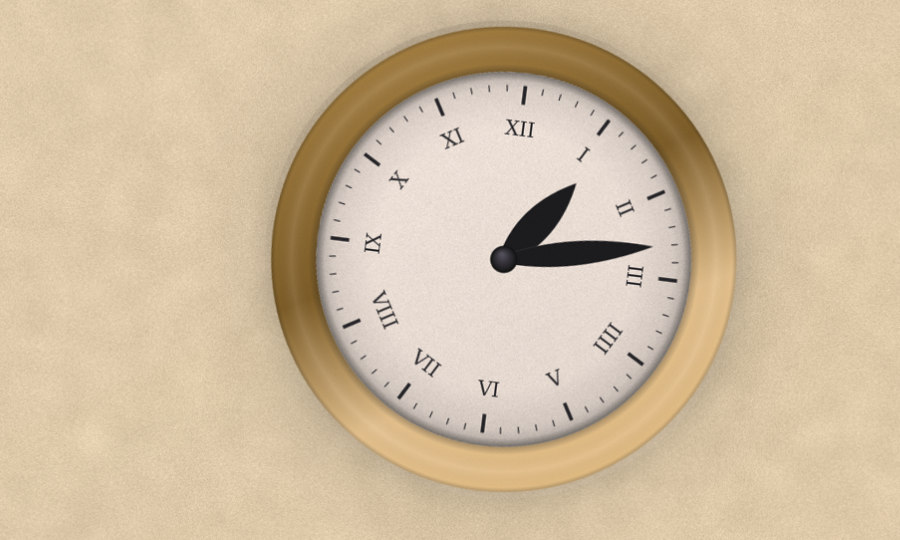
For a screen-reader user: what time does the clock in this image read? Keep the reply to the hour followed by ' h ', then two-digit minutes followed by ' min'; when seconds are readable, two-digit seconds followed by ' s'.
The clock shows 1 h 13 min
